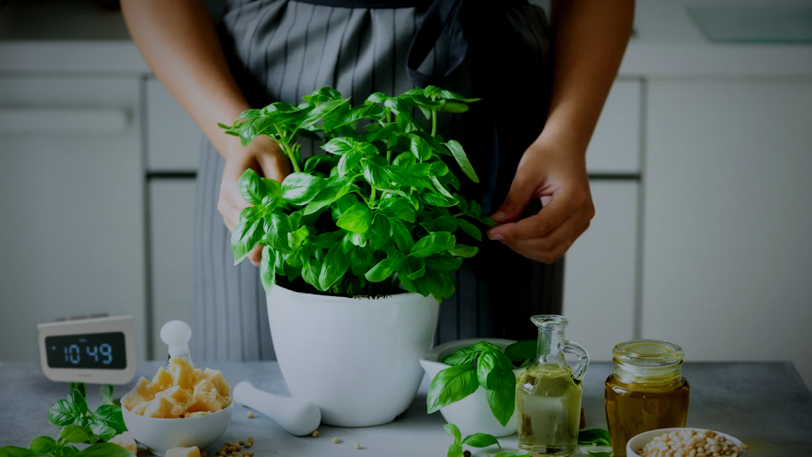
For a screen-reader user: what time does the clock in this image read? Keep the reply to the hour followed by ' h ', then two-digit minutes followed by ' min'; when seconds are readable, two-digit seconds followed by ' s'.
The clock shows 10 h 49 min
